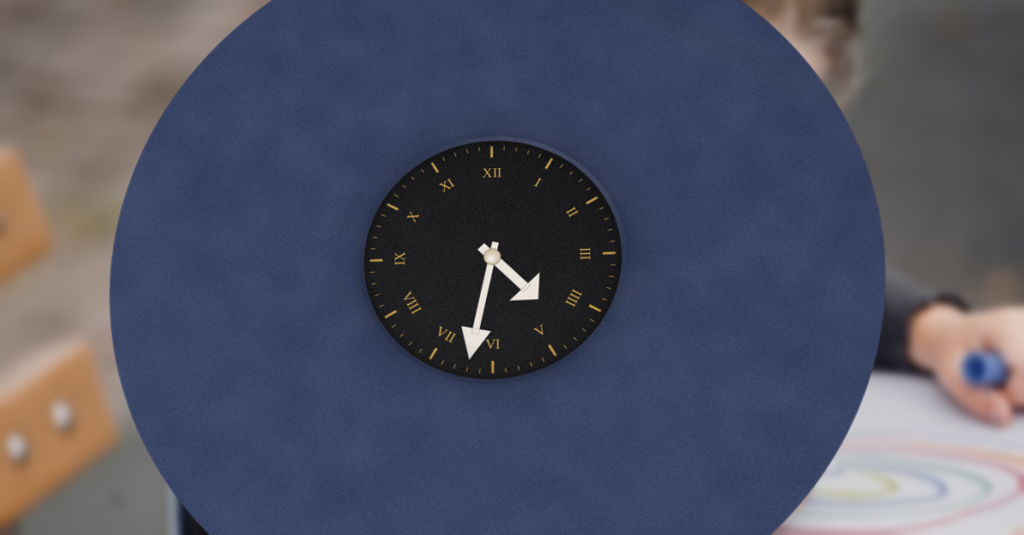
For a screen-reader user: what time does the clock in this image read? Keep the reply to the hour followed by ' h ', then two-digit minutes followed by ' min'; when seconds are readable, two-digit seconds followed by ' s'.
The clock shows 4 h 32 min
